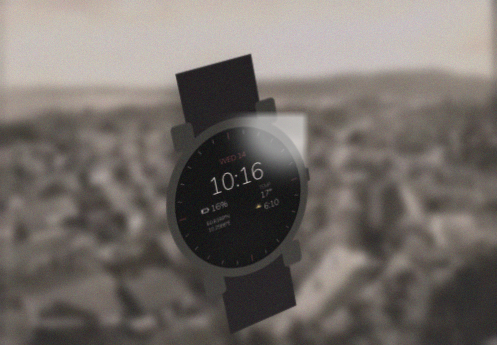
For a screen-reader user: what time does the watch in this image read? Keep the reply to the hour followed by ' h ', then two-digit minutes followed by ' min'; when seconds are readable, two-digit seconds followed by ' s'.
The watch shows 10 h 16 min
